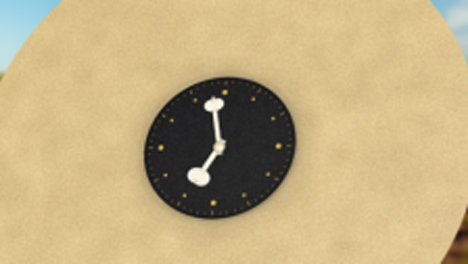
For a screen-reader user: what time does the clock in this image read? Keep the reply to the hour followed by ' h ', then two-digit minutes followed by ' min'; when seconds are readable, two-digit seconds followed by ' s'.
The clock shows 6 h 58 min
